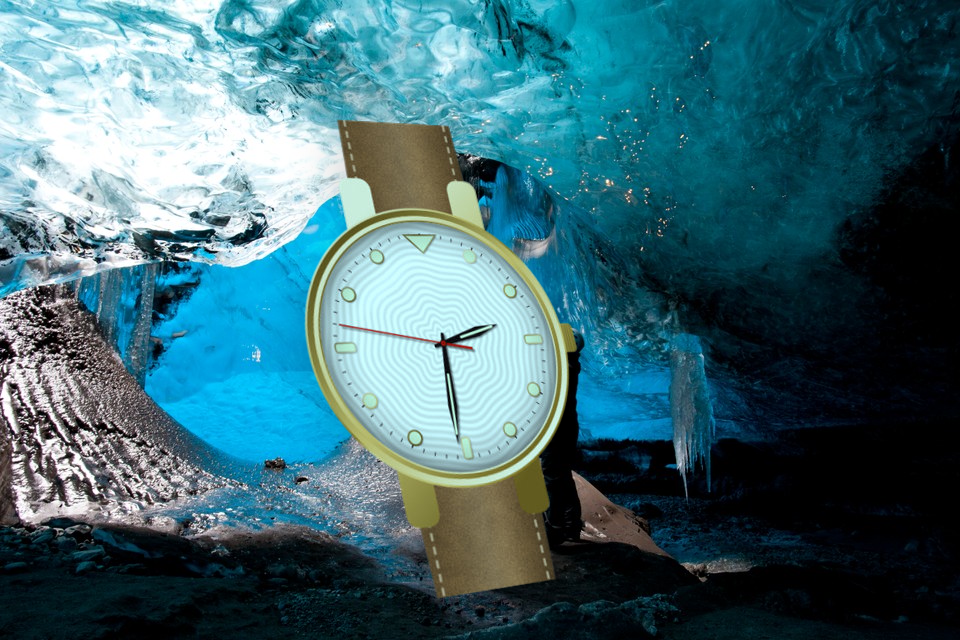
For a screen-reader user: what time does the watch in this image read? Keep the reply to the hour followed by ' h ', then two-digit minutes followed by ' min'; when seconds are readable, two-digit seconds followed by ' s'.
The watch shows 2 h 30 min 47 s
